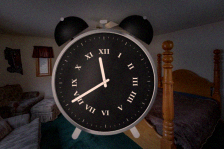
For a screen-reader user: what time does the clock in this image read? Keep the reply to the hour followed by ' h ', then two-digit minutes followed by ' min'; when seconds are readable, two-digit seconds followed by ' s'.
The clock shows 11 h 40 min
